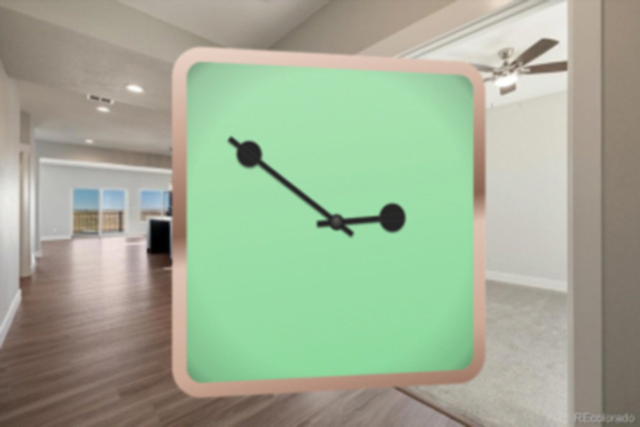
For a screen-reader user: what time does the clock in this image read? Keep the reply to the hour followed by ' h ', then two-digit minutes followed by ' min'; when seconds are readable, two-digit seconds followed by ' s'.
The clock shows 2 h 51 min
